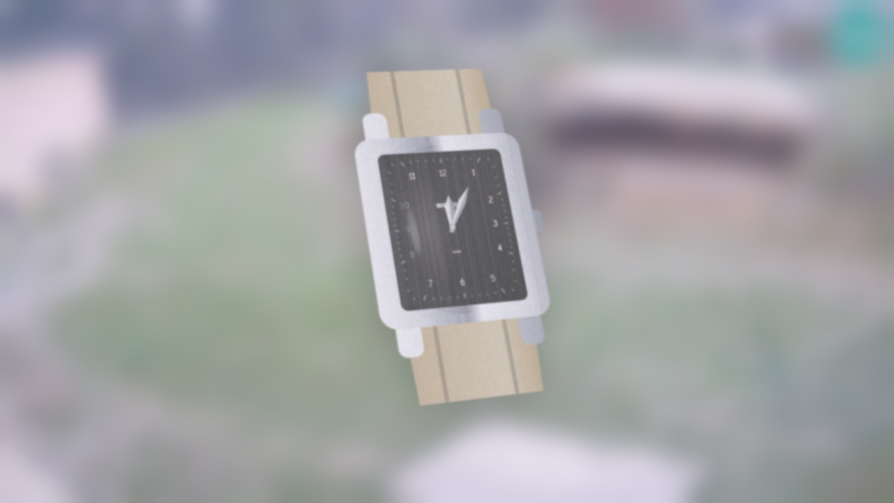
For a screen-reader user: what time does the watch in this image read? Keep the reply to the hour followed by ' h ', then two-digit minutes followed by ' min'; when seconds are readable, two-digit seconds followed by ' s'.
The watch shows 12 h 05 min
